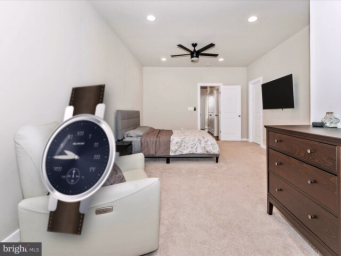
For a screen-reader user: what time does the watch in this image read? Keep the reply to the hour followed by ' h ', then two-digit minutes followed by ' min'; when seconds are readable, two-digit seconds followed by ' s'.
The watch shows 9 h 45 min
